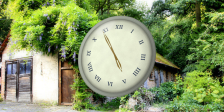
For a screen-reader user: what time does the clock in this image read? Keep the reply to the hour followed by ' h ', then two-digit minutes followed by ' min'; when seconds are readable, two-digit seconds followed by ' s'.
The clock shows 4 h 54 min
